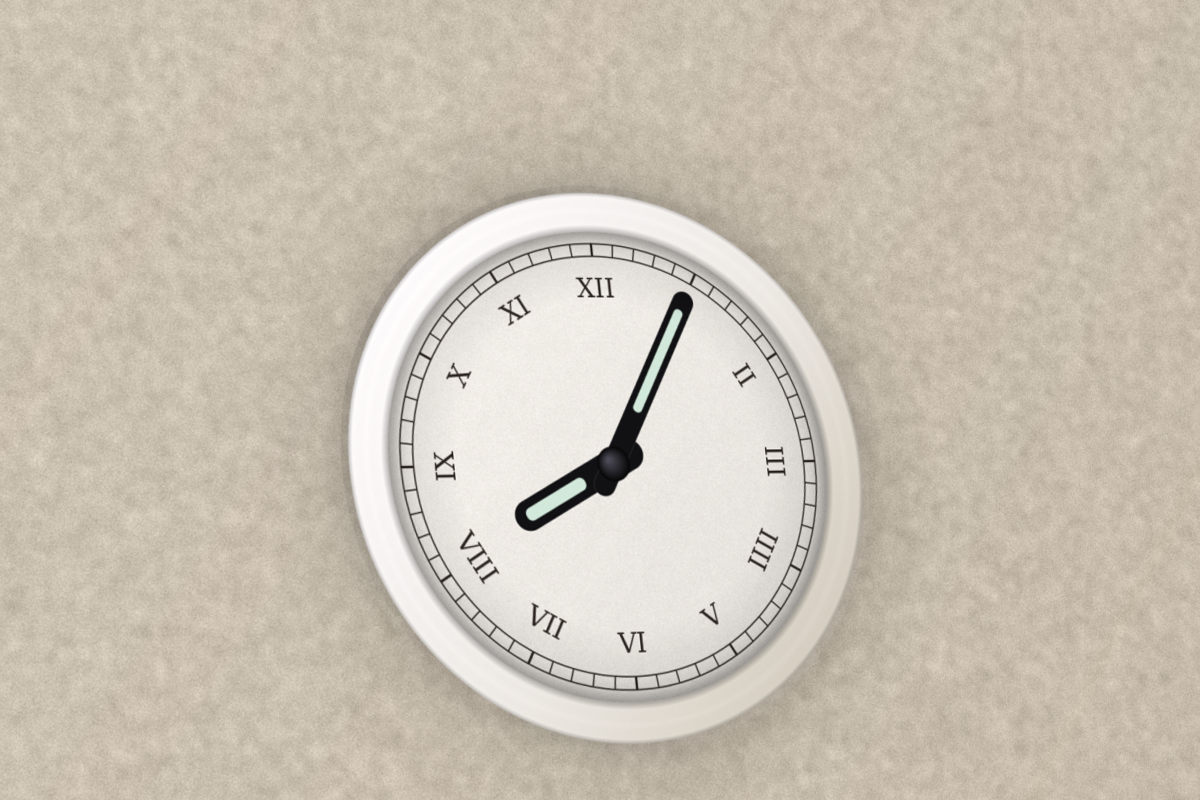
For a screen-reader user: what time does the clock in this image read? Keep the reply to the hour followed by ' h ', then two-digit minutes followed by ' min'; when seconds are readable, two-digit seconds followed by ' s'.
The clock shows 8 h 05 min
